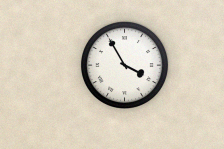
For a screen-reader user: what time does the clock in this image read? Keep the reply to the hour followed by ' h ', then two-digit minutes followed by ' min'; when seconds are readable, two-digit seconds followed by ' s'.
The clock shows 3 h 55 min
